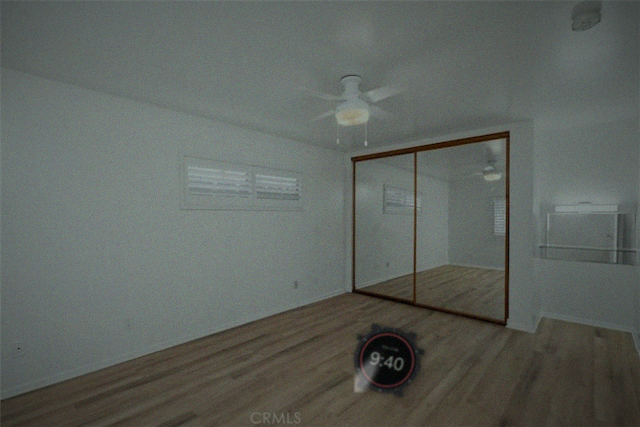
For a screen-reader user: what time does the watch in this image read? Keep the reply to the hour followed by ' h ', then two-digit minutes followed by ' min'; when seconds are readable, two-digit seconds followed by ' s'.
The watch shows 9 h 40 min
